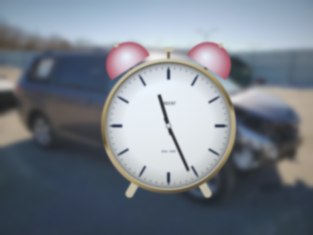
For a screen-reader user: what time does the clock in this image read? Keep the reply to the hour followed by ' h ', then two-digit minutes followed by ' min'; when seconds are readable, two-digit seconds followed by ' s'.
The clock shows 11 h 26 min
